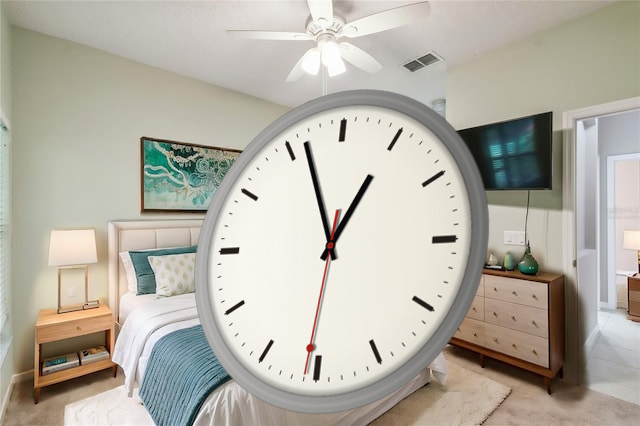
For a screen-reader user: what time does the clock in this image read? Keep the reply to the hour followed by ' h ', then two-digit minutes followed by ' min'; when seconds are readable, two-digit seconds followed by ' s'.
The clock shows 12 h 56 min 31 s
